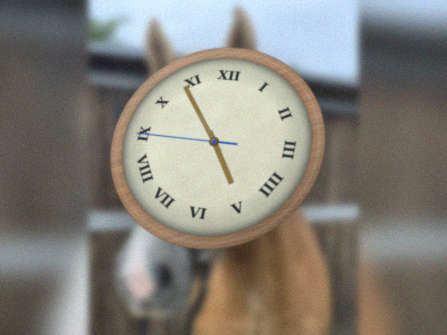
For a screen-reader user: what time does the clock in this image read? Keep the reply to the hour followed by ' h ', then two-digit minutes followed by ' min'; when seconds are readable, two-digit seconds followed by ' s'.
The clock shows 4 h 53 min 45 s
